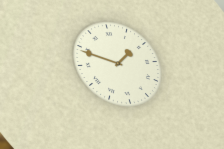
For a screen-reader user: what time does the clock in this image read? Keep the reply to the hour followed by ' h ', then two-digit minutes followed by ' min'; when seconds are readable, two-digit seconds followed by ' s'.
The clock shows 1 h 49 min
